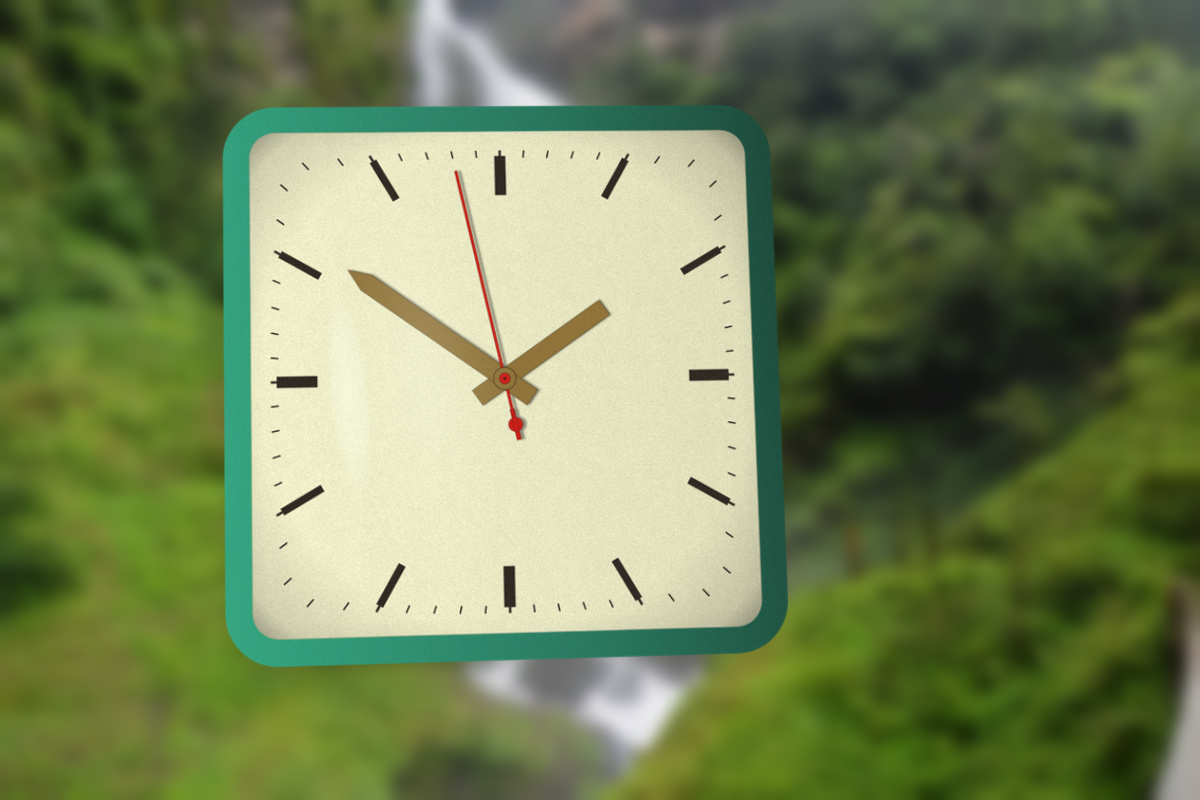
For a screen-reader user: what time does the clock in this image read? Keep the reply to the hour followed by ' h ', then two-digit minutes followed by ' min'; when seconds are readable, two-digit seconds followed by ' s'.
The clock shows 1 h 50 min 58 s
